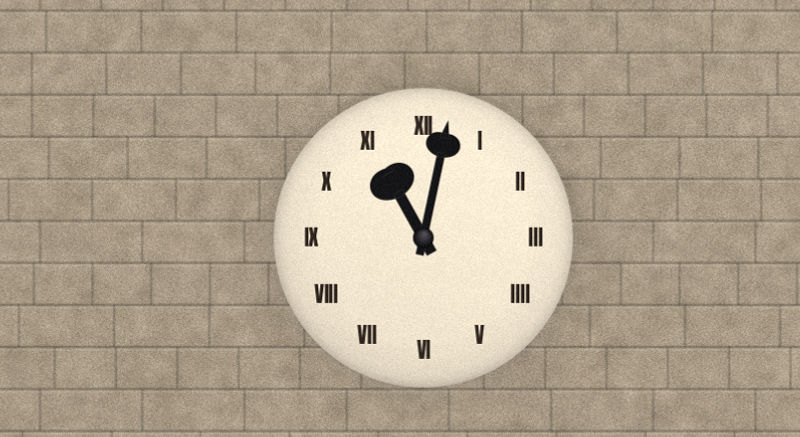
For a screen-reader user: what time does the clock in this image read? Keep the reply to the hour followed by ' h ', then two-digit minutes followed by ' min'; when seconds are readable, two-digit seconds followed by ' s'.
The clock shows 11 h 02 min
